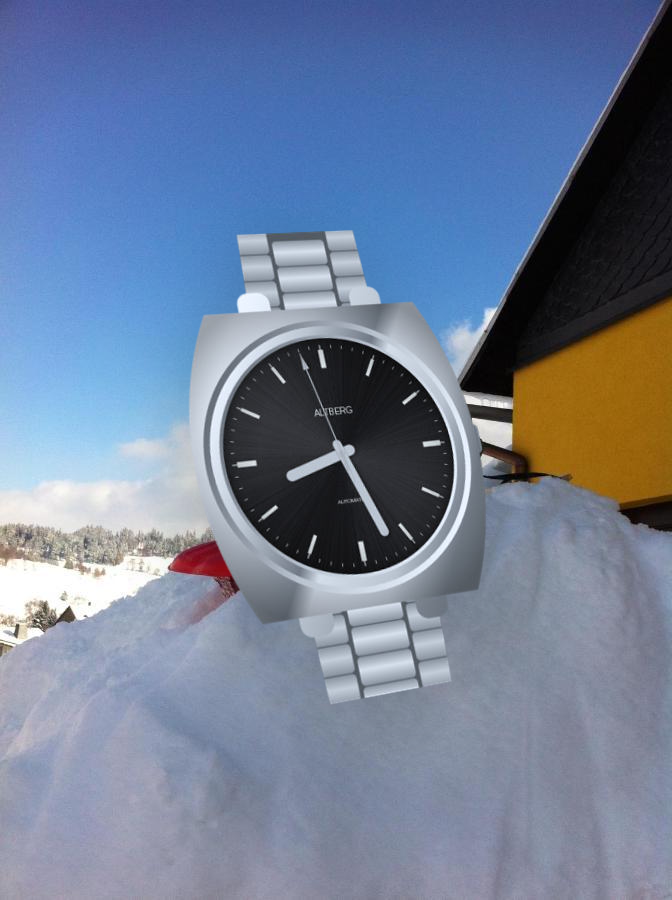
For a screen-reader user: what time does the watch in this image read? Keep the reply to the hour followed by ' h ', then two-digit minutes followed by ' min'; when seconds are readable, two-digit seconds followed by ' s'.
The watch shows 8 h 26 min 58 s
